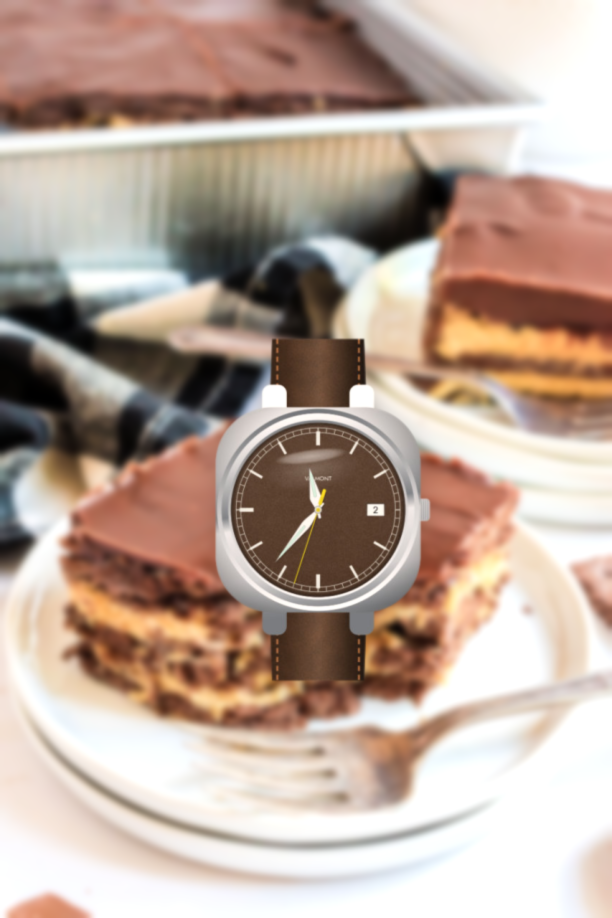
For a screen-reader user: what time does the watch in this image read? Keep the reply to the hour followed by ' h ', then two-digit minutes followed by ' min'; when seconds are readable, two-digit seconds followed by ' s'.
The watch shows 11 h 36 min 33 s
